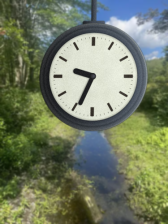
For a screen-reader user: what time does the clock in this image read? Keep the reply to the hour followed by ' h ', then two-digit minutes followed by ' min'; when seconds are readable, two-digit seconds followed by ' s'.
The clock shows 9 h 34 min
